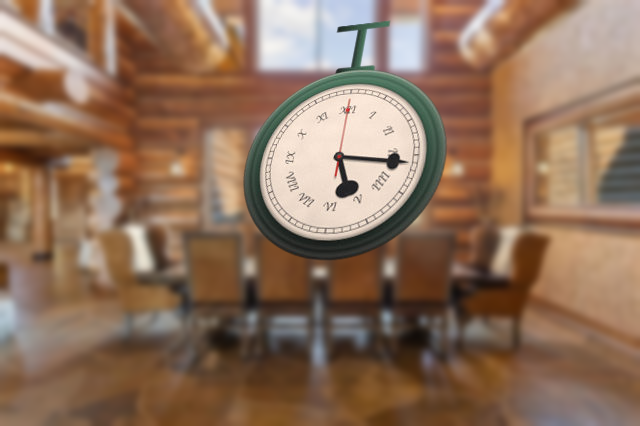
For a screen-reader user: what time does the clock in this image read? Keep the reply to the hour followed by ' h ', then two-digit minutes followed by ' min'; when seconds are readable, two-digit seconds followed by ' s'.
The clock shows 5 h 16 min 00 s
